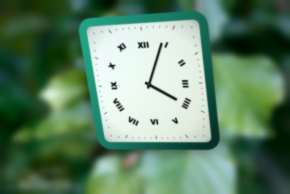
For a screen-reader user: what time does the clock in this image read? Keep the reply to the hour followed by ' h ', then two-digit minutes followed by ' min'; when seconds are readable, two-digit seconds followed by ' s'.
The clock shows 4 h 04 min
